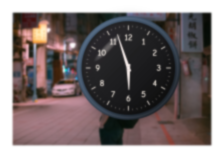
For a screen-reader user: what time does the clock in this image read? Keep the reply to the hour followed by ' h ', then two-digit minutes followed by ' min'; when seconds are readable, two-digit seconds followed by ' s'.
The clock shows 5 h 57 min
